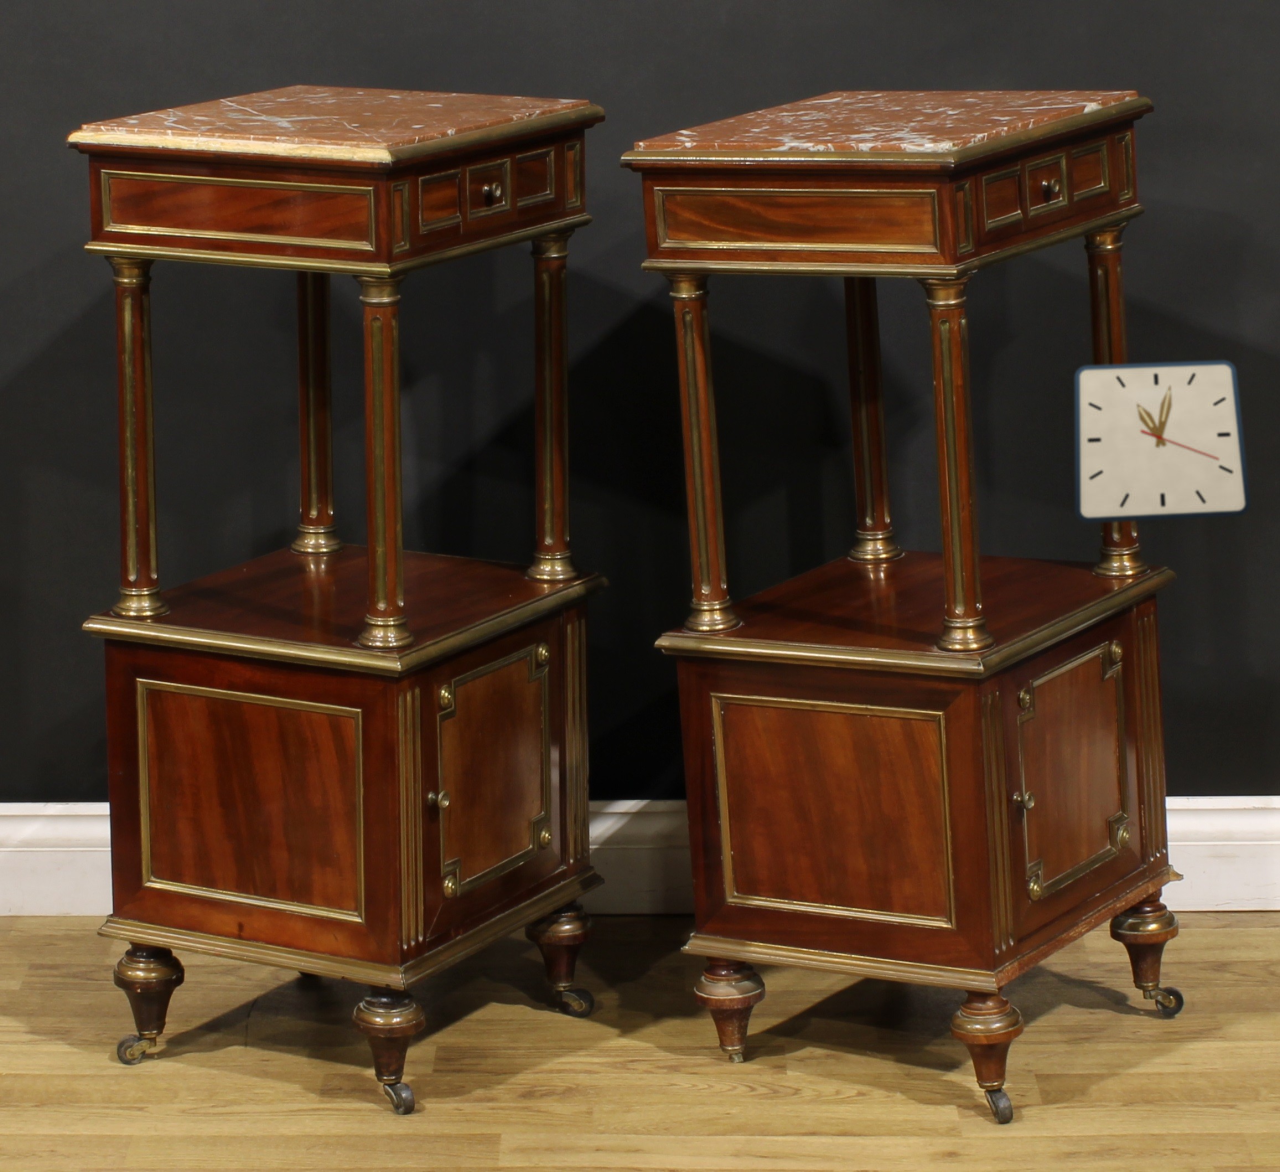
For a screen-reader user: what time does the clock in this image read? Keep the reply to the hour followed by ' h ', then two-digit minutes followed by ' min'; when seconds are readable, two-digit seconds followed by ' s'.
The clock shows 11 h 02 min 19 s
